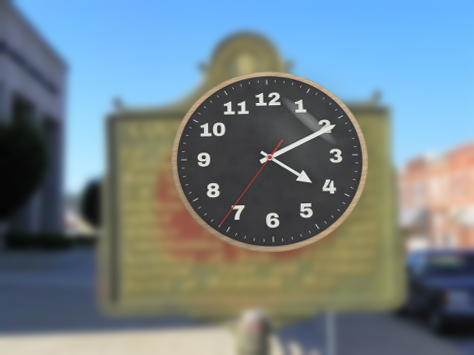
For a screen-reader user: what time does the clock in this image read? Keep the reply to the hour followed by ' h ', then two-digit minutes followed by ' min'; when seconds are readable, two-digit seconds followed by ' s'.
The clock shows 4 h 10 min 36 s
